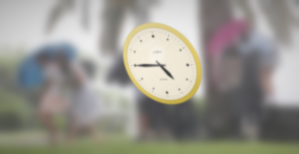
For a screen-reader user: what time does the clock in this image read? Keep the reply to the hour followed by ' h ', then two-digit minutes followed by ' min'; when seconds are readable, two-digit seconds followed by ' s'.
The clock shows 4 h 45 min
